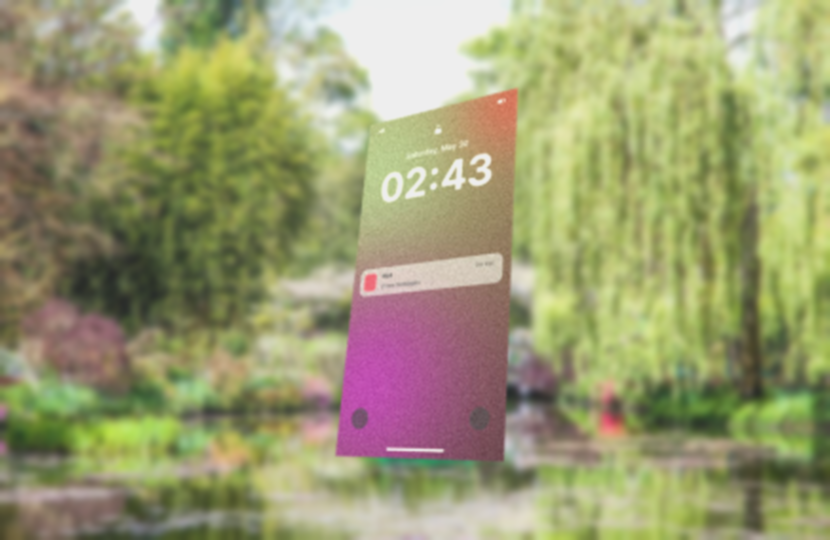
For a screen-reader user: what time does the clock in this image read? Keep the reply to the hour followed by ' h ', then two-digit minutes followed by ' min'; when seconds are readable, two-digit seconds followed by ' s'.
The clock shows 2 h 43 min
